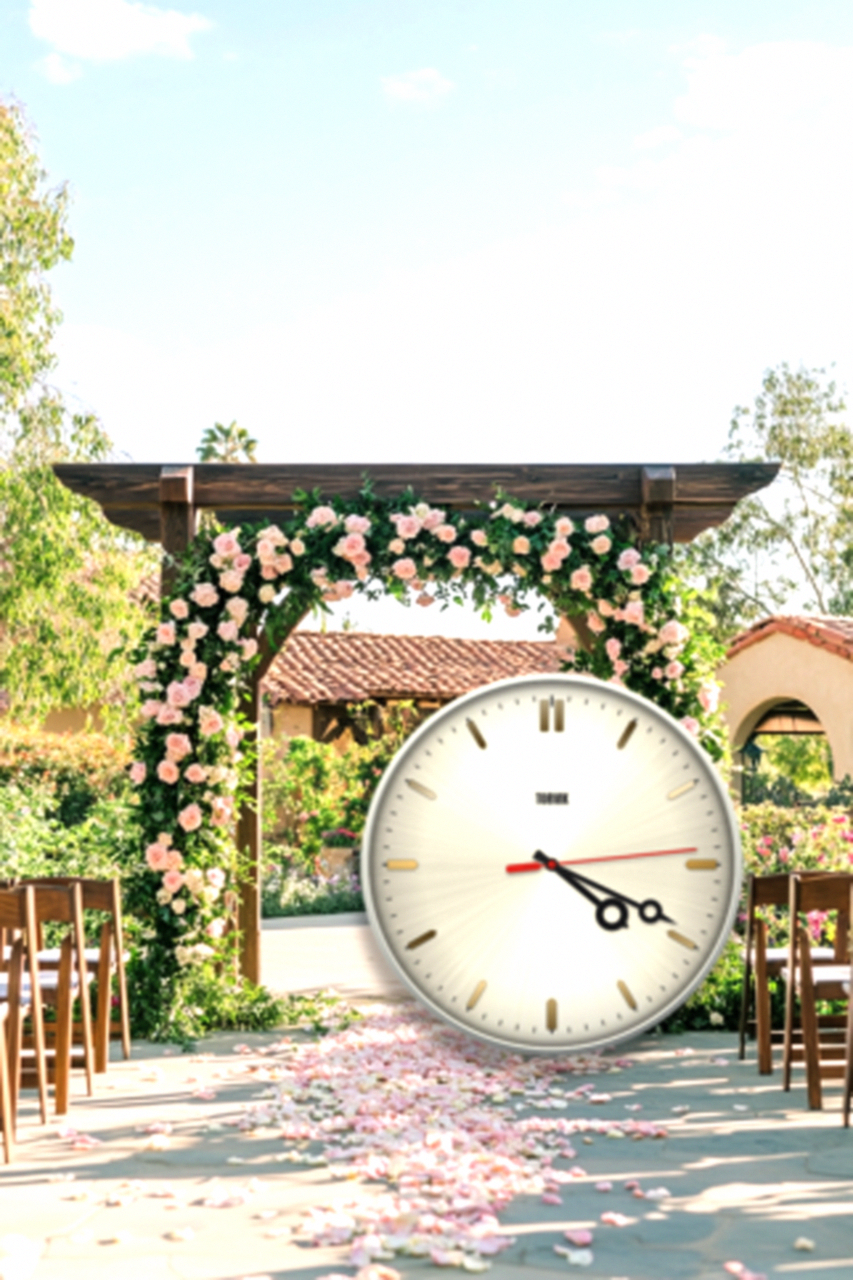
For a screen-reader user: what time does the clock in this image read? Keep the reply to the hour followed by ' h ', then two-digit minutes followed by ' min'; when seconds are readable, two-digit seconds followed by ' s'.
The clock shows 4 h 19 min 14 s
